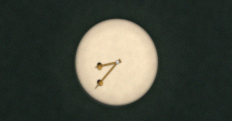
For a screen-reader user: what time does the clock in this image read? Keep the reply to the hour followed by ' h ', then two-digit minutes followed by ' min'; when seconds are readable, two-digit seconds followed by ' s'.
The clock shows 8 h 37 min
